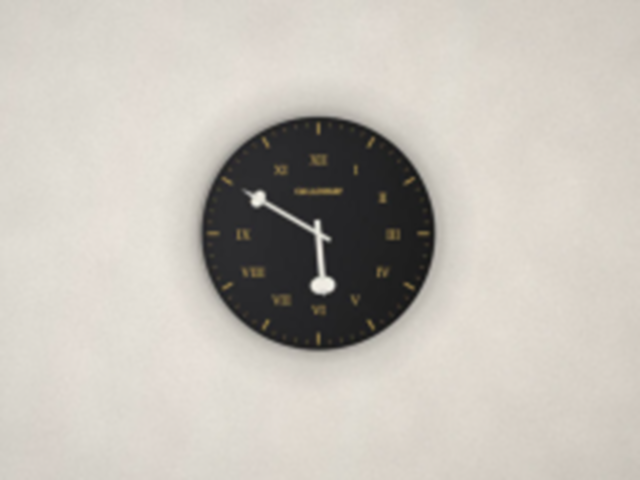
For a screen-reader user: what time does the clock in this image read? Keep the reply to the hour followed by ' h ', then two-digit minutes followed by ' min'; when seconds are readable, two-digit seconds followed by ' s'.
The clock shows 5 h 50 min
